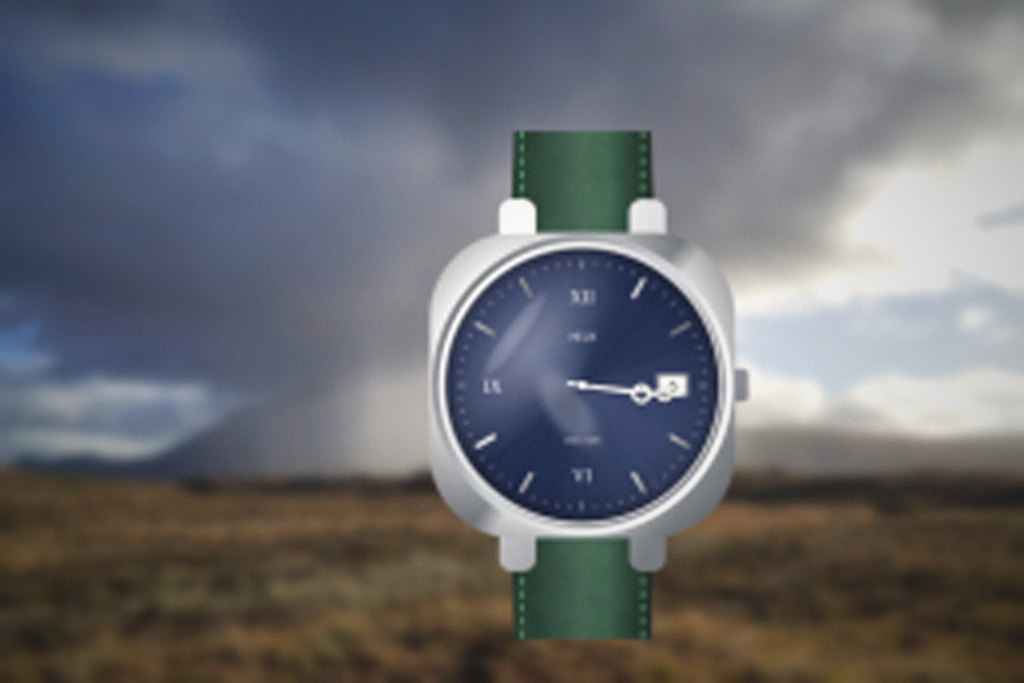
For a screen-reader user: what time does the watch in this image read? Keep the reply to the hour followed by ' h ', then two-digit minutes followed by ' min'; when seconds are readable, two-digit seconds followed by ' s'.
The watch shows 3 h 16 min
